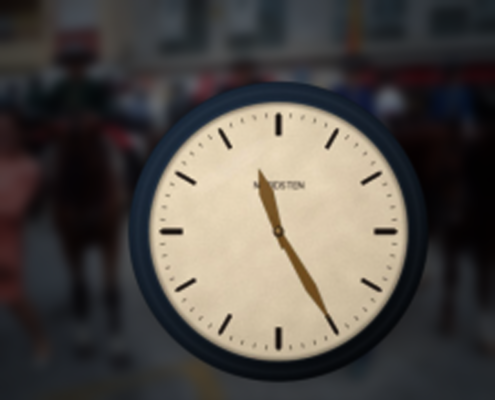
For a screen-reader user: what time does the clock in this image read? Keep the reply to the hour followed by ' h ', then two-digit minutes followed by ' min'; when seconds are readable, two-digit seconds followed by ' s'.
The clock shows 11 h 25 min
